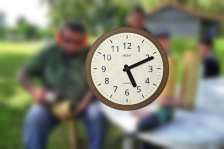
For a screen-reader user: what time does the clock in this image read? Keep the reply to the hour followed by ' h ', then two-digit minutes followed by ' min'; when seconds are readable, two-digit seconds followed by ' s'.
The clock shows 5 h 11 min
